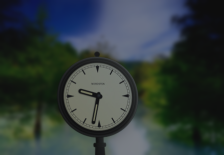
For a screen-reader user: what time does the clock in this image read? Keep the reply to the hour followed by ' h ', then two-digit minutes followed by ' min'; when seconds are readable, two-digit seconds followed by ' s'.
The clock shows 9 h 32 min
